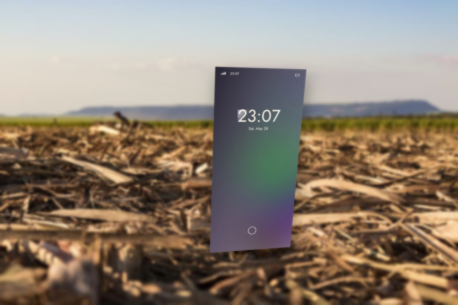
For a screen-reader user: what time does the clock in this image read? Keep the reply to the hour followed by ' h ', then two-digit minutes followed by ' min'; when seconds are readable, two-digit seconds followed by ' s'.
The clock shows 23 h 07 min
